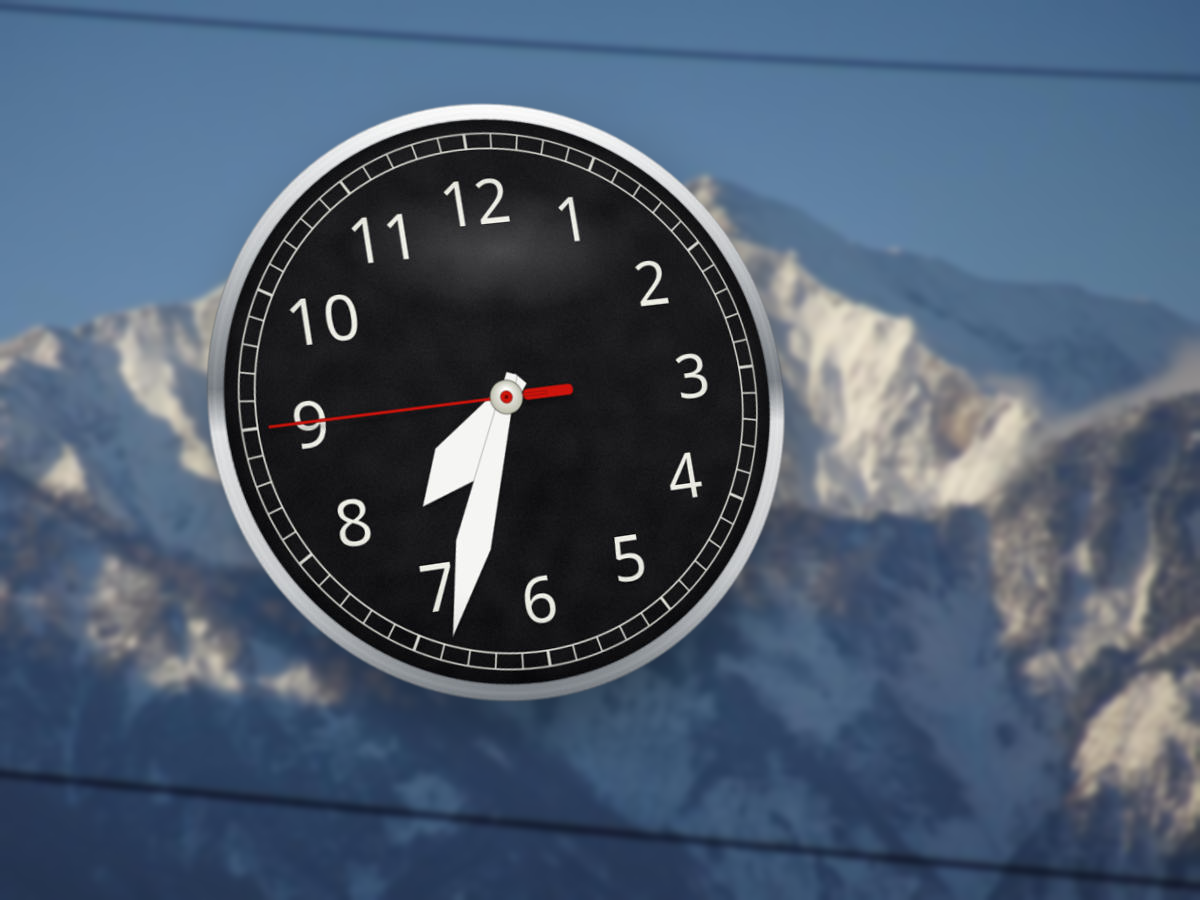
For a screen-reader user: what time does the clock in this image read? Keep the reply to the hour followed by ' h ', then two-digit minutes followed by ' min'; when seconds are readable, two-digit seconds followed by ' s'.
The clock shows 7 h 33 min 45 s
